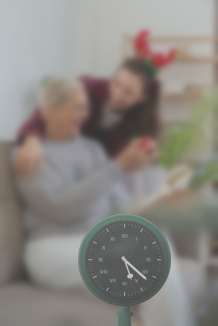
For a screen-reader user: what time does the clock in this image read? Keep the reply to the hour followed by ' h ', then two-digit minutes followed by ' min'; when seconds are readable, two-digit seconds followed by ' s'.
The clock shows 5 h 22 min
